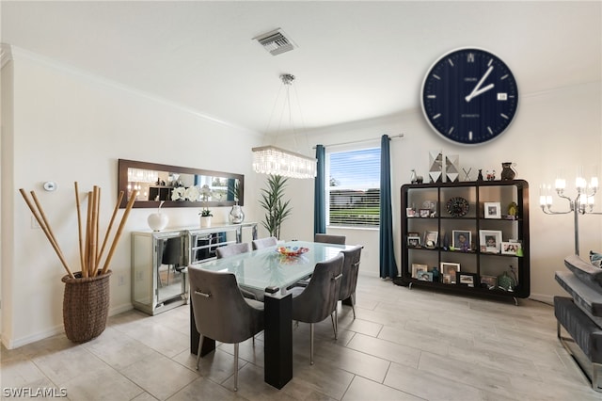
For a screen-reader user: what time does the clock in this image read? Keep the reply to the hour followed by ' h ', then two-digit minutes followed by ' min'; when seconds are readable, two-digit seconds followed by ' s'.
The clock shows 2 h 06 min
